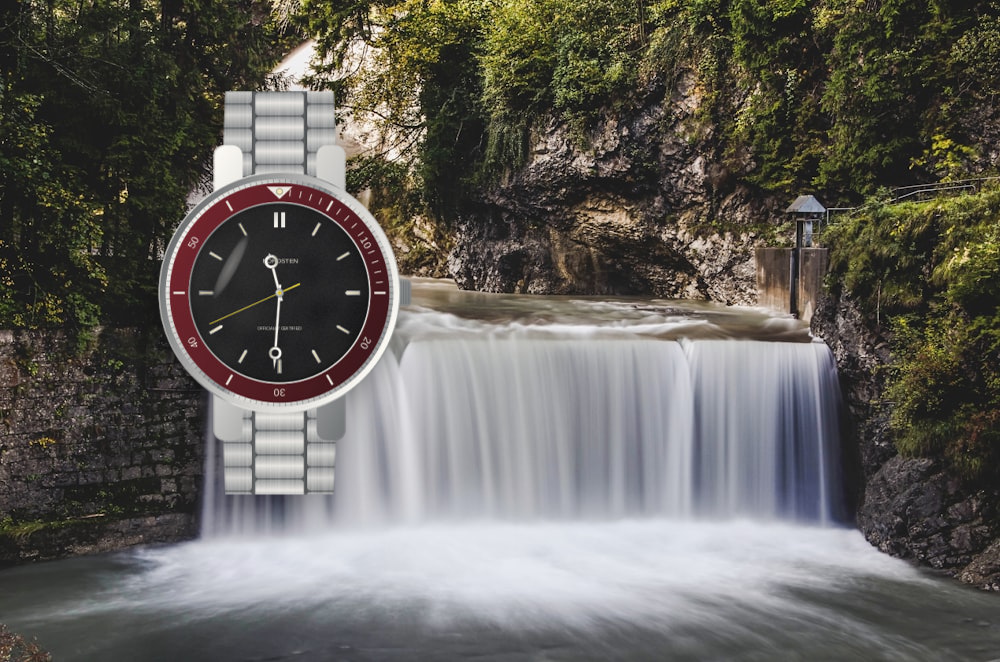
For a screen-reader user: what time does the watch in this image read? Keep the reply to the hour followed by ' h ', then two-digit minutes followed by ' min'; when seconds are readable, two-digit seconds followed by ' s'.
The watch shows 11 h 30 min 41 s
